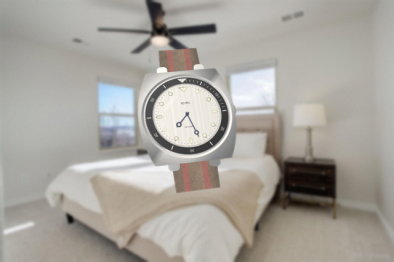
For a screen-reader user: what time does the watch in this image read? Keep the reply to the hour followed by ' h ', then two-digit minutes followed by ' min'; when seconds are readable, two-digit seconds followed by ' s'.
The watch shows 7 h 27 min
